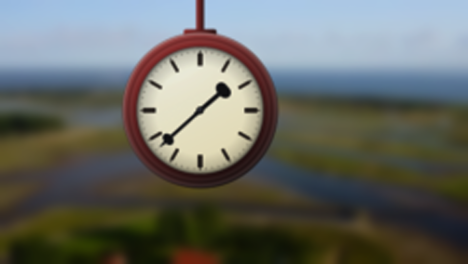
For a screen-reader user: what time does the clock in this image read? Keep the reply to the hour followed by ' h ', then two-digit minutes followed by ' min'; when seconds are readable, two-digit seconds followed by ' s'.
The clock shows 1 h 38 min
